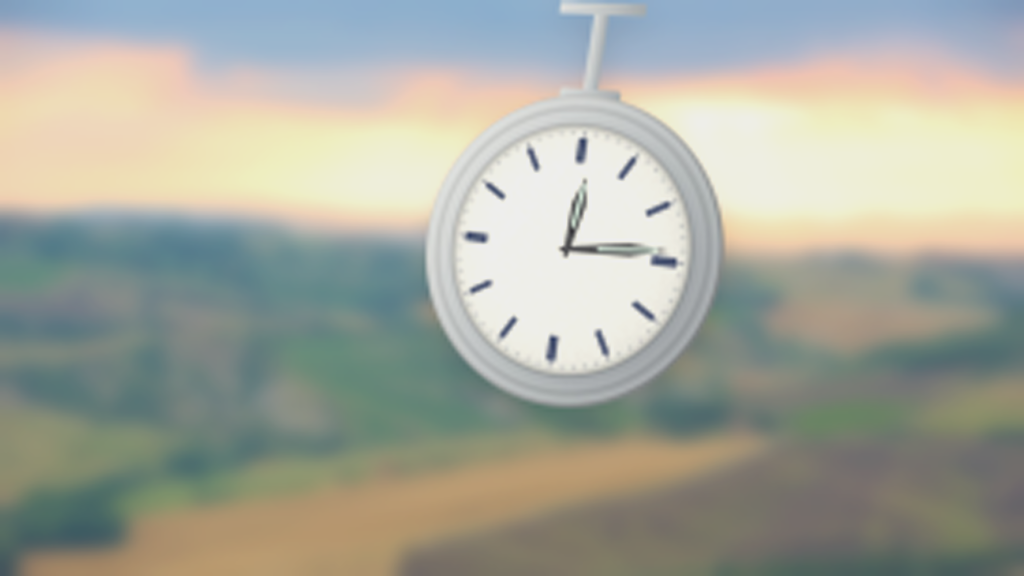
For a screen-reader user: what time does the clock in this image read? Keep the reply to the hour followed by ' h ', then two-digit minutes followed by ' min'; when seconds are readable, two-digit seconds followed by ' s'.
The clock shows 12 h 14 min
